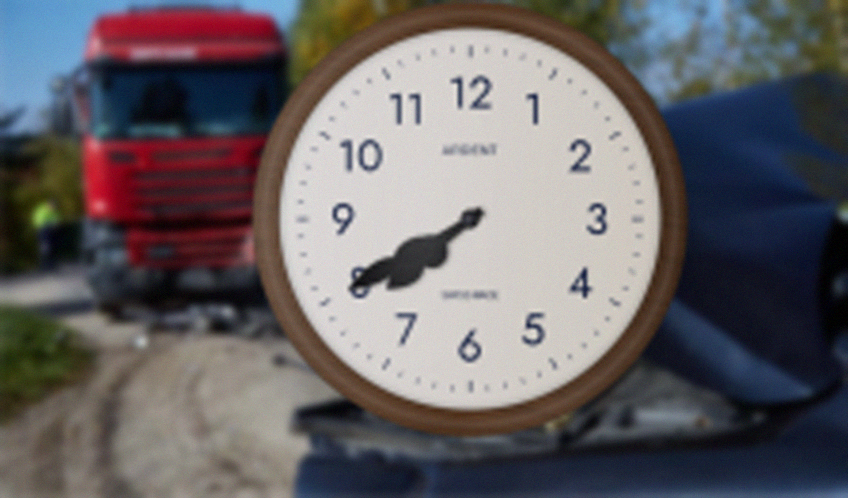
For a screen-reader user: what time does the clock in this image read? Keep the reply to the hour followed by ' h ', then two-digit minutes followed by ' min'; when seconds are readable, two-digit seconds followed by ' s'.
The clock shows 7 h 40 min
